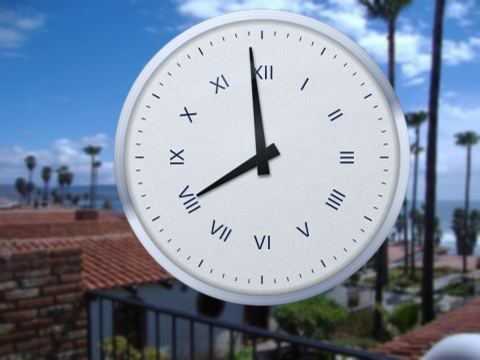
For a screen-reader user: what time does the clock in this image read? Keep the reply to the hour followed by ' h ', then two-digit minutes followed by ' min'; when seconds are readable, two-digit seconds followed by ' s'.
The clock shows 7 h 59 min
